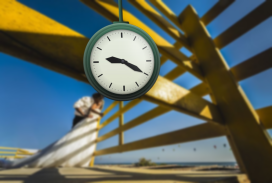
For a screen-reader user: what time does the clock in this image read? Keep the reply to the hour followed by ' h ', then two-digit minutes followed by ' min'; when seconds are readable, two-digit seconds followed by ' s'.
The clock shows 9 h 20 min
